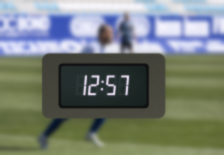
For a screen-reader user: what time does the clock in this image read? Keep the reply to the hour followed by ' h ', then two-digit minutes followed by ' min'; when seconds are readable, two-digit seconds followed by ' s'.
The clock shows 12 h 57 min
